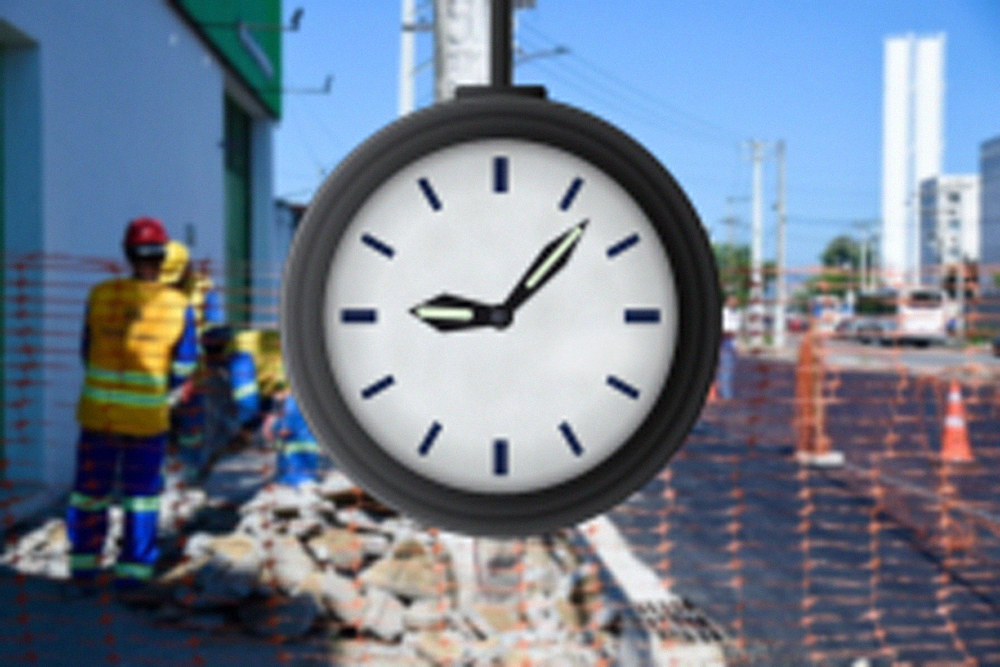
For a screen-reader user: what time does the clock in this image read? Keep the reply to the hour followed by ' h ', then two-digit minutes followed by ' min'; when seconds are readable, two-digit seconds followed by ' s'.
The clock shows 9 h 07 min
